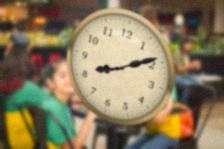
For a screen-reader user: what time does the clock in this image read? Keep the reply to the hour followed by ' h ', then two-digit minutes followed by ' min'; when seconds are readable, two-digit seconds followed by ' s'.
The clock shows 8 h 09 min
